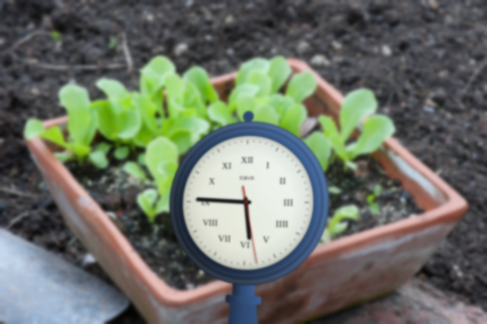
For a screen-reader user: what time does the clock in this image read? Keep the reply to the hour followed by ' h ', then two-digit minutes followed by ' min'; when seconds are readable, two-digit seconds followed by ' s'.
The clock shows 5 h 45 min 28 s
